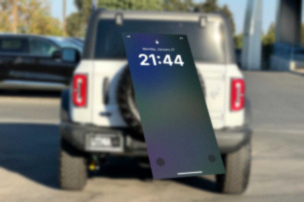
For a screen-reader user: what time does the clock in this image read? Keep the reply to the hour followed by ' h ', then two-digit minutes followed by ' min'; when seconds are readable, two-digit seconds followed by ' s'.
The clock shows 21 h 44 min
